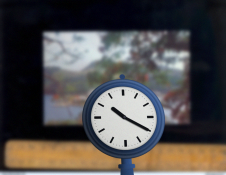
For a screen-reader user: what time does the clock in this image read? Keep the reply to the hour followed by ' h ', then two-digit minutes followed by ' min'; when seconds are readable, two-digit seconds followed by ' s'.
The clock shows 10 h 20 min
